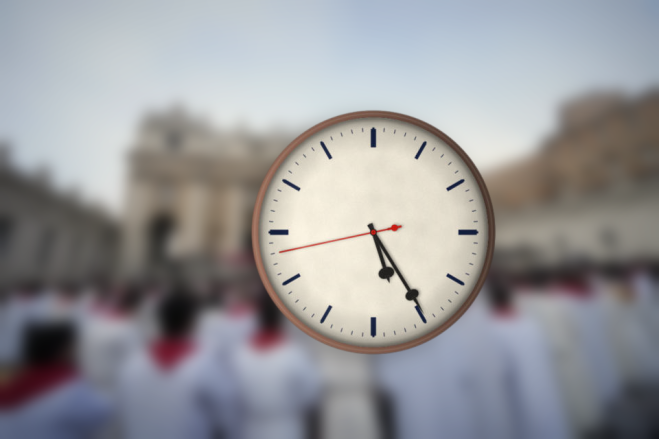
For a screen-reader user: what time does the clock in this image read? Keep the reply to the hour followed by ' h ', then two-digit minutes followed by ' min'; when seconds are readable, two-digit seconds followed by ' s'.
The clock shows 5 h 24 min 43 s
